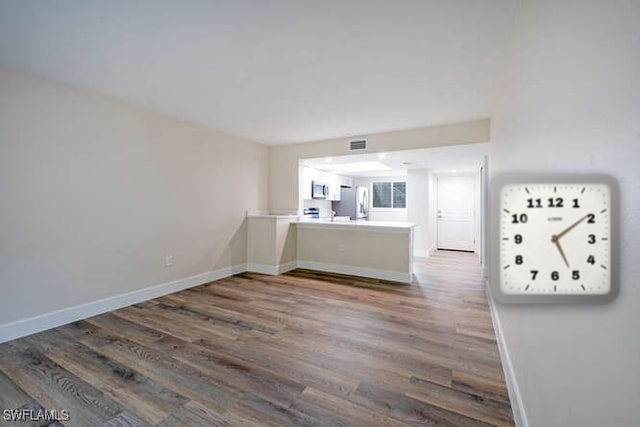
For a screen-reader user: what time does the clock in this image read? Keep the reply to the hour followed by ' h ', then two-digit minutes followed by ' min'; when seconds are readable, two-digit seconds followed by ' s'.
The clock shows 5 h 09 min
